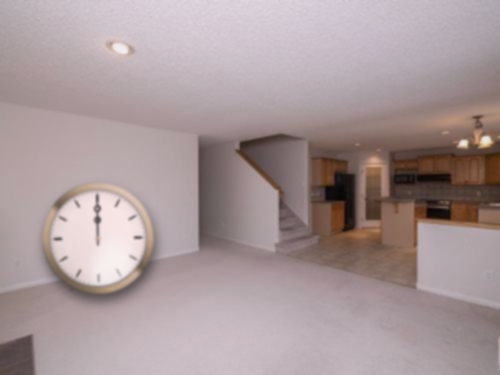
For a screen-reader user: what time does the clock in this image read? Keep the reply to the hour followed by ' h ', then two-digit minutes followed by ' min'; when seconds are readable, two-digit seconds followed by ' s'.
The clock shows 12 h 00 min
